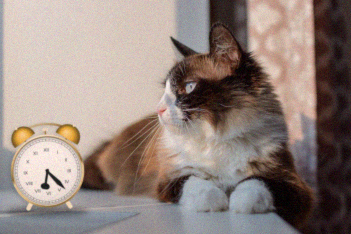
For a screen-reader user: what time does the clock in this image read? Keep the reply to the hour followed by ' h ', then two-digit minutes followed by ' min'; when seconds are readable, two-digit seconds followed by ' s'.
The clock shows 6 h 23 min
